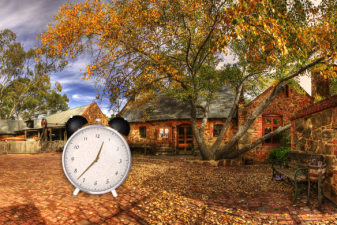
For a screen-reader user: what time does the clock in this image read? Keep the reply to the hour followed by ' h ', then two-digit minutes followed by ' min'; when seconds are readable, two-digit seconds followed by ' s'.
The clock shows 12 h 37 min
